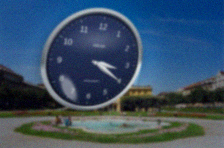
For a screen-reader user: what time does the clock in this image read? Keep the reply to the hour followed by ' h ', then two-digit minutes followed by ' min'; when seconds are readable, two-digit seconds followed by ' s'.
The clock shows 3 h 20 min
